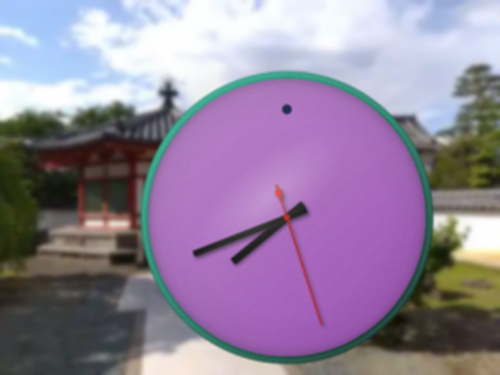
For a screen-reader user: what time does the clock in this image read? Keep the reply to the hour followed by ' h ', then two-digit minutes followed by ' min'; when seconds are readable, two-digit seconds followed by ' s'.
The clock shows 7 h 41 min 27 s
